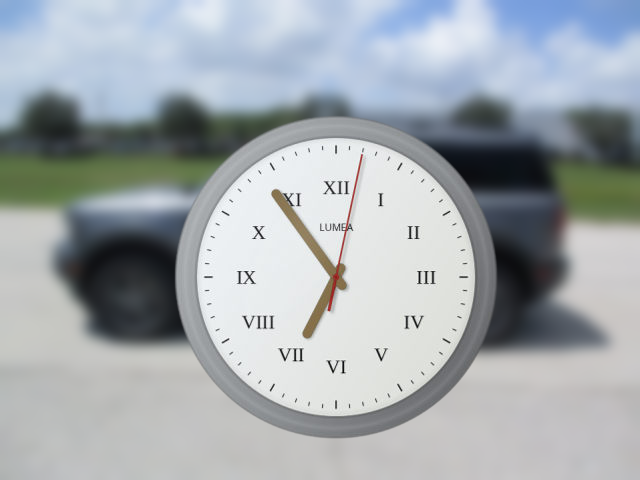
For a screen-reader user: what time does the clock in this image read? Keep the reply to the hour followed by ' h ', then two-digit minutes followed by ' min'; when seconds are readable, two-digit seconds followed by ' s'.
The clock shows 6 h 54 min 02 s
